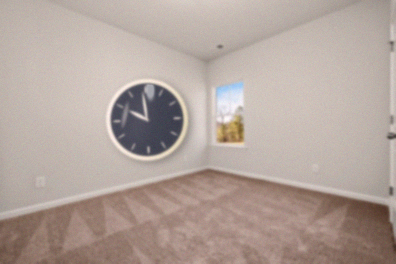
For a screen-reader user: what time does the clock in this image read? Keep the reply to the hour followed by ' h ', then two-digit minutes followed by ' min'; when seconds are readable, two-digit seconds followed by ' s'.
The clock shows 9 h 59 min
